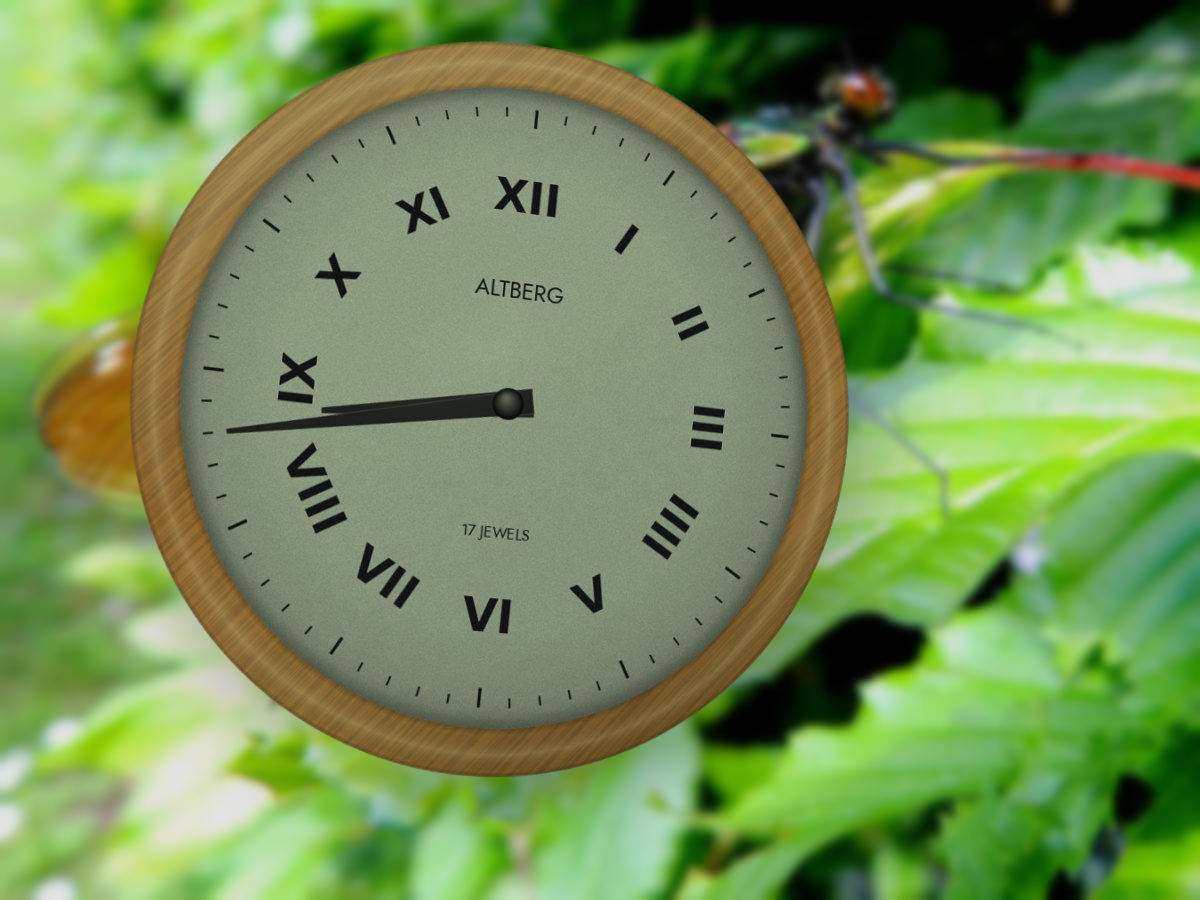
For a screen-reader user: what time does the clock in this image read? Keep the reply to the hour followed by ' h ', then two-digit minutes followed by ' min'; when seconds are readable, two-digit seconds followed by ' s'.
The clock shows 8 h 43 min
